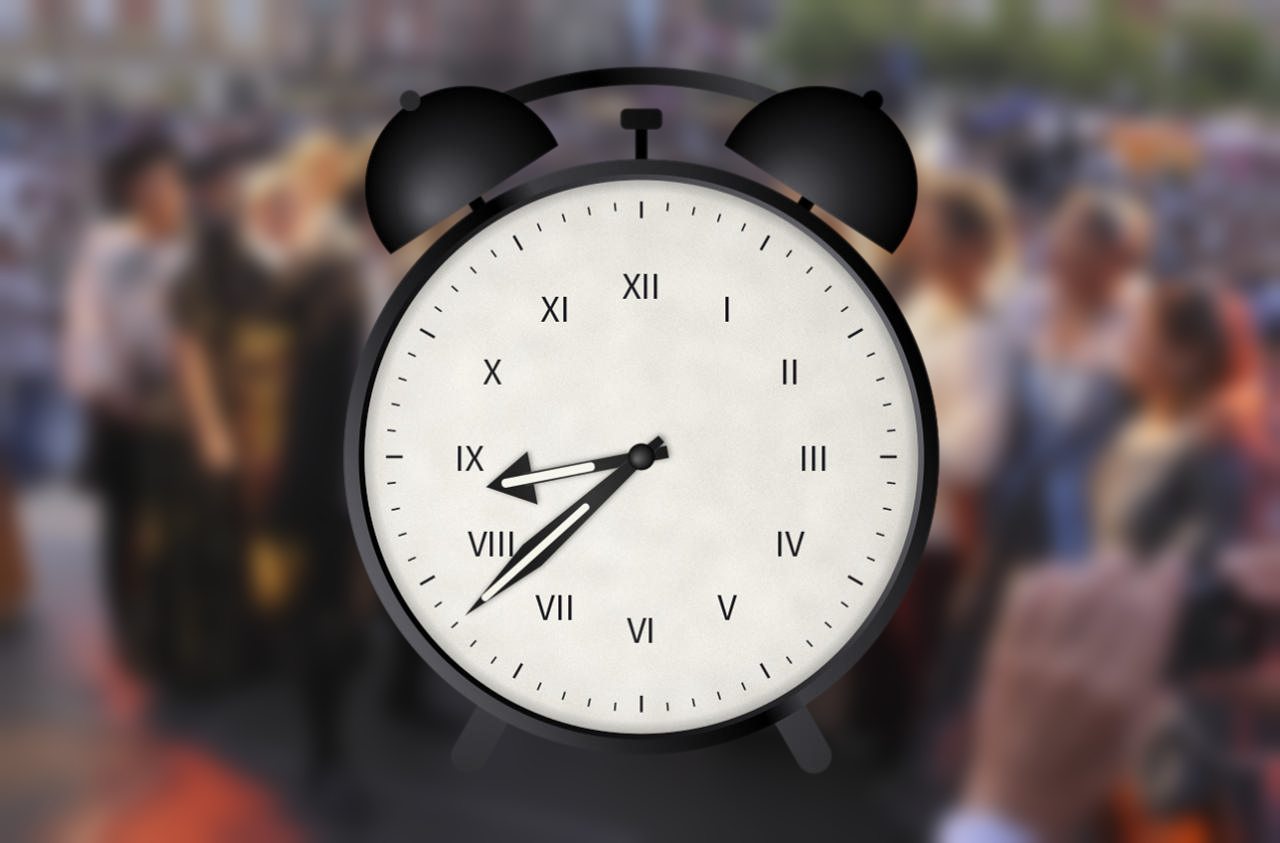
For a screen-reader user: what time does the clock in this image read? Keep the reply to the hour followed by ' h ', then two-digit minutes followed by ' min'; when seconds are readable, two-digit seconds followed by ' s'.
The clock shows 8 h 38 min
